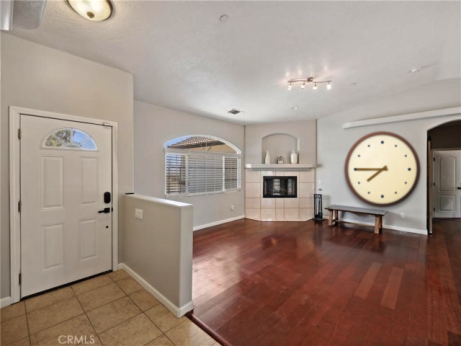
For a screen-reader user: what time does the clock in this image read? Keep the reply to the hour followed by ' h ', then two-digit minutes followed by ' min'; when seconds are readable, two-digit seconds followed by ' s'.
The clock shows 7 h 45 min
